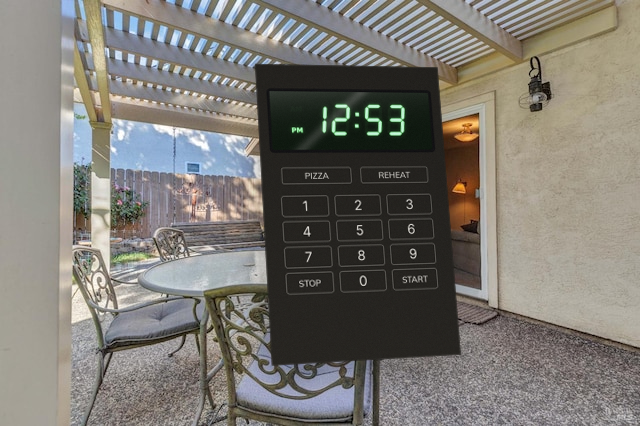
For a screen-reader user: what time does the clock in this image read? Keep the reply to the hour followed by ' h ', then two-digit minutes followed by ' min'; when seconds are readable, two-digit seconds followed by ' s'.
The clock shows 12 h 53 min
